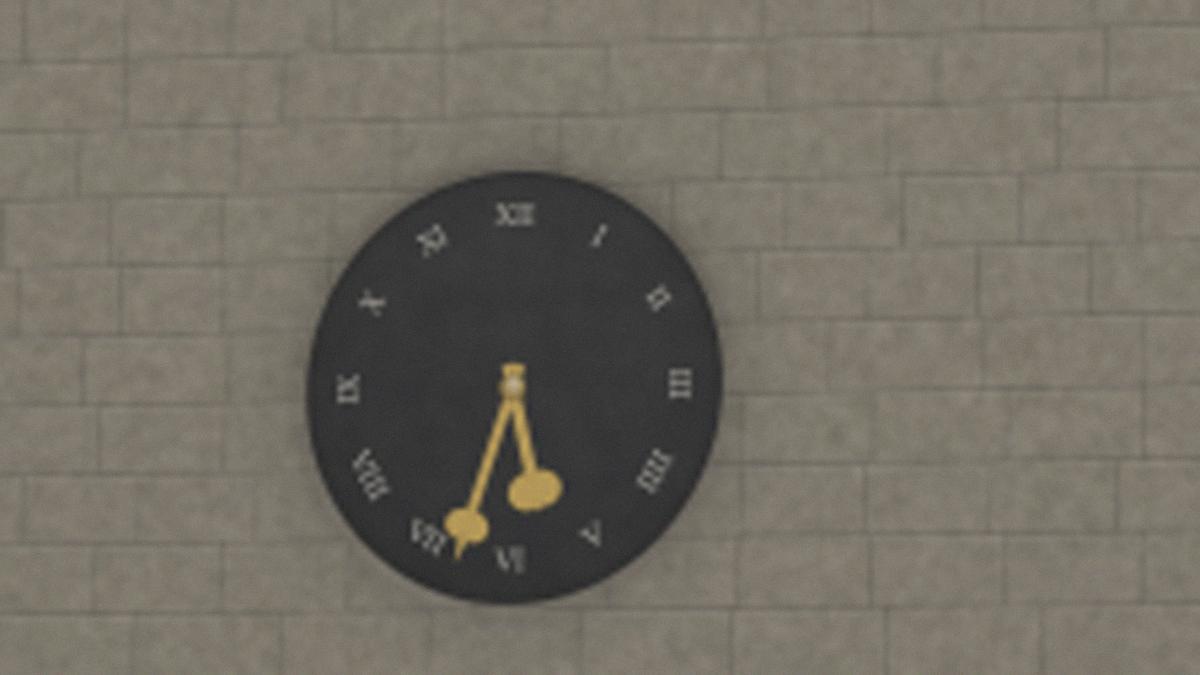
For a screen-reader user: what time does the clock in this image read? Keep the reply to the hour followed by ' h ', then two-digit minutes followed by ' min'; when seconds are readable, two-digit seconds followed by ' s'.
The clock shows 5 h 33 min
